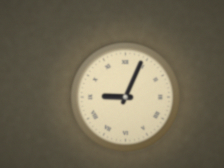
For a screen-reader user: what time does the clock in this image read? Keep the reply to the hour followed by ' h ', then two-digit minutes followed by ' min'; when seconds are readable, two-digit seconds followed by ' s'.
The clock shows 9 h 04 min
